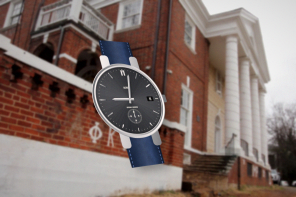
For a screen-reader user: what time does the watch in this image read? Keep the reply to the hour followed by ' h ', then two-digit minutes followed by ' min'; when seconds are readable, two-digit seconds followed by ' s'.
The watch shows 9 h 02 min
